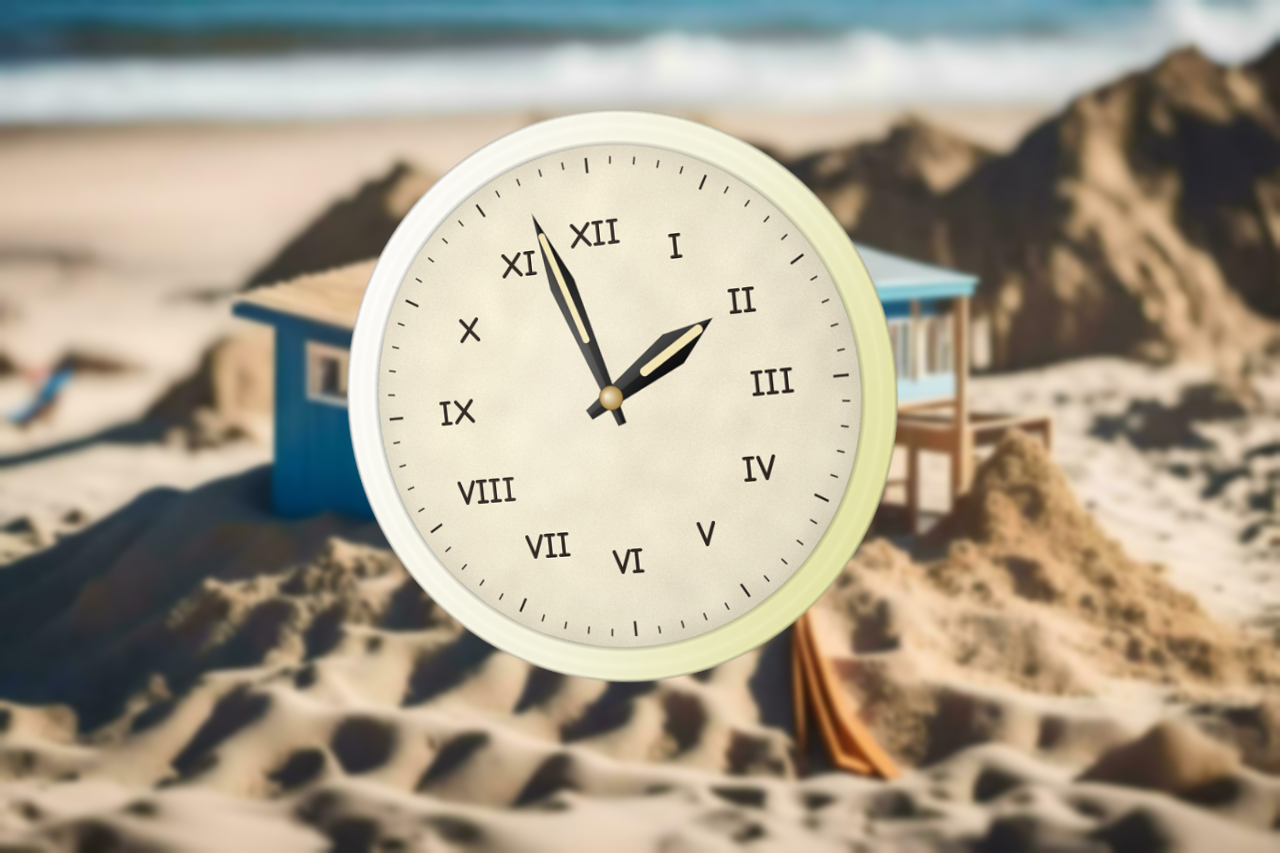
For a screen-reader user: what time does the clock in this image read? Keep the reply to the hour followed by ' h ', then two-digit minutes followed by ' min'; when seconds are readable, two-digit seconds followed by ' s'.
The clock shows 1 h 57 min
